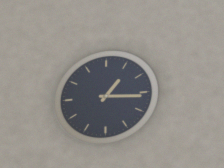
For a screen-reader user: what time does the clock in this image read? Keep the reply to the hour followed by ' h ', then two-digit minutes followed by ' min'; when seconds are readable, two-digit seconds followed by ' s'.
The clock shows 1 h 16 min
